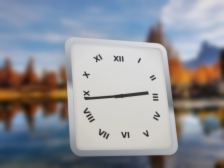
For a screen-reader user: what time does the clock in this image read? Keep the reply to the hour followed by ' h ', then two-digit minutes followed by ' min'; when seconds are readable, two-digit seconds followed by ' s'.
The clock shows 2 h 44 min
